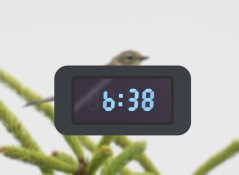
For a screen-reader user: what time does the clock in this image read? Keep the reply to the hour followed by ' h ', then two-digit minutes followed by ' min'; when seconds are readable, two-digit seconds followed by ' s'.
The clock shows 6 h 38 min
